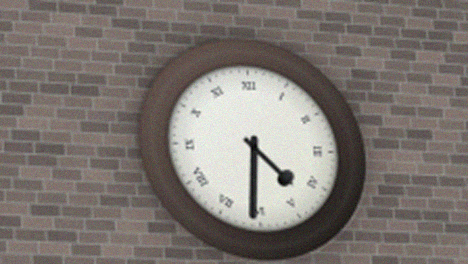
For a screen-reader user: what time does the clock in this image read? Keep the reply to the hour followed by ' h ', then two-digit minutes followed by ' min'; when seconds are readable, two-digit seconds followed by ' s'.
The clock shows 4 h 31 min
